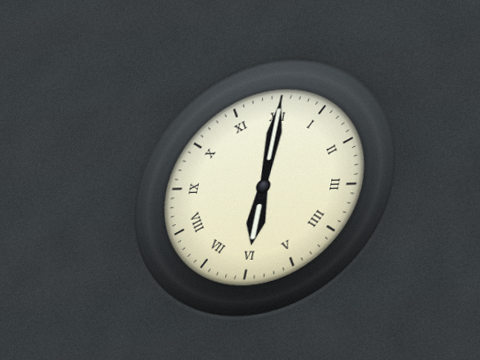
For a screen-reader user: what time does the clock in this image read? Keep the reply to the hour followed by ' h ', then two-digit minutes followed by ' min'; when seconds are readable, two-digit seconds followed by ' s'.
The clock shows 6 h 00 min
